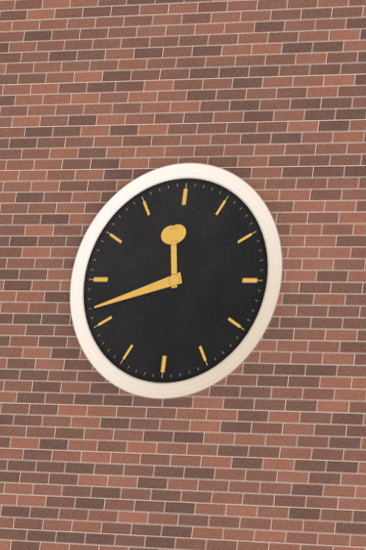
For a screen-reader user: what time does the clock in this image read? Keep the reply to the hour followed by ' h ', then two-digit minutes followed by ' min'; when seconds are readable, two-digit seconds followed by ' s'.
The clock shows 11 h 42 min
